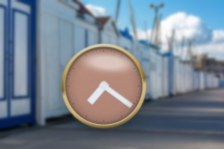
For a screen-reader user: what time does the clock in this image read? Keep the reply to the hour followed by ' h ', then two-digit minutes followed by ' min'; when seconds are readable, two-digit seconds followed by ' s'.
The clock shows 7 h 21 min
